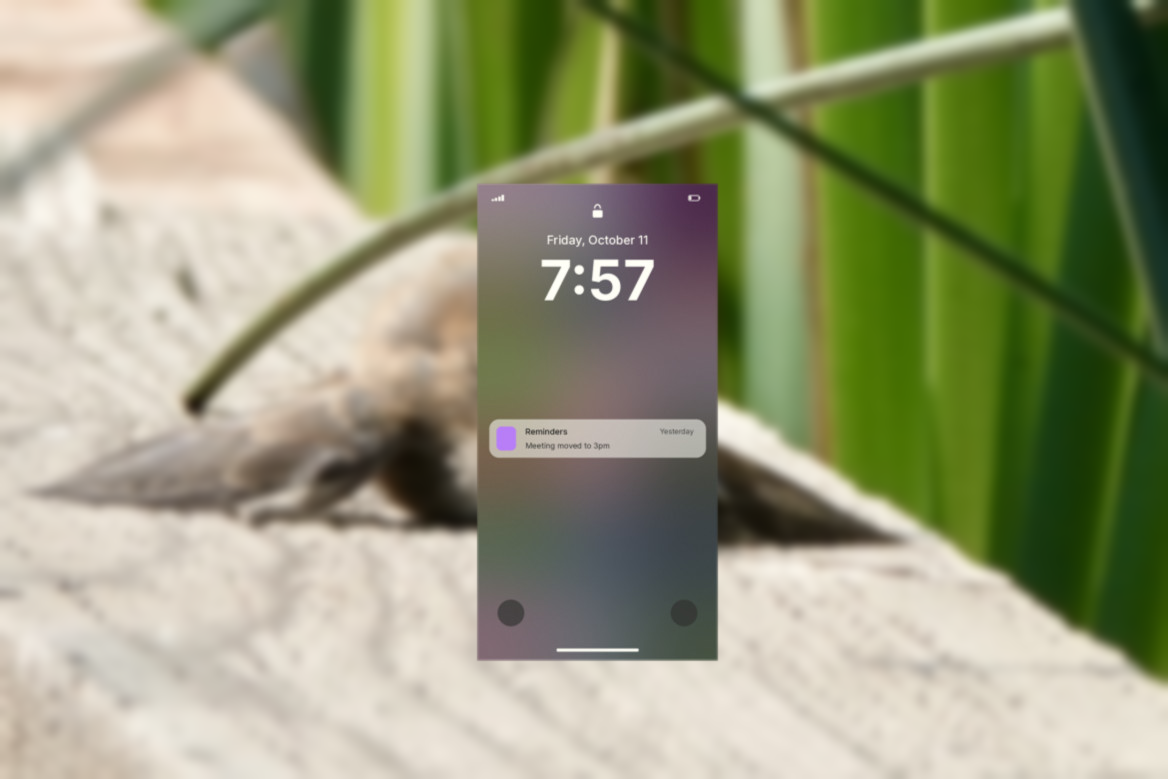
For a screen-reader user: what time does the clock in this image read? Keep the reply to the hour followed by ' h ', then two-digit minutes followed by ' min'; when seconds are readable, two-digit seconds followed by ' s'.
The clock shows 7 h 57 min
